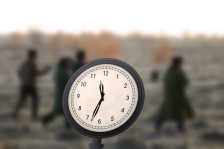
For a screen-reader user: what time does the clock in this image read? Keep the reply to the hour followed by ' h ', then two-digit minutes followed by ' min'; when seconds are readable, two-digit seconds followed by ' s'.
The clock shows 11 h 33 min
